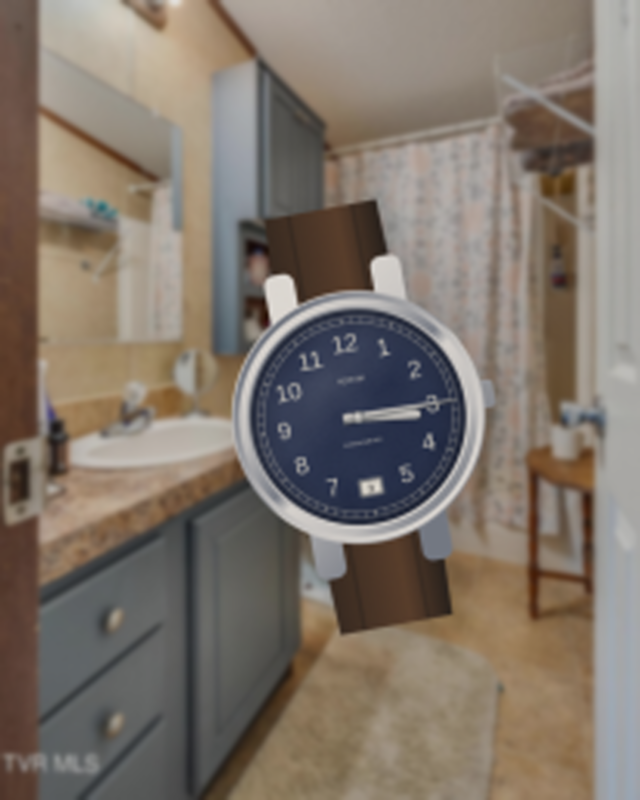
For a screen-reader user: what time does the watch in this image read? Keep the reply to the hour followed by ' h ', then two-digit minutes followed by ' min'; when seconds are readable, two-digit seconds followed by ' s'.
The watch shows 3 h 15 min
